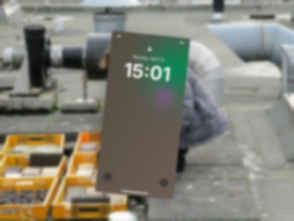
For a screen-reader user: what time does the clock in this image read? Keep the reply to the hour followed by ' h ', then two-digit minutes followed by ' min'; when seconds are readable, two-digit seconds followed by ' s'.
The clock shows 15 h 01 min
